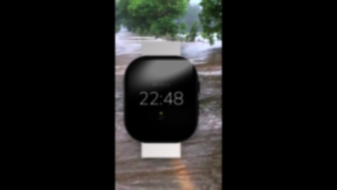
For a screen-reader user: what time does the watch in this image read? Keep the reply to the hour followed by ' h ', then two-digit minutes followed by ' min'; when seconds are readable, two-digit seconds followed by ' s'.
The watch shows 22 h 48 min
